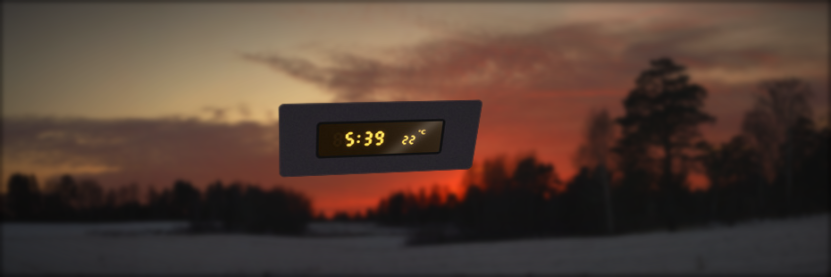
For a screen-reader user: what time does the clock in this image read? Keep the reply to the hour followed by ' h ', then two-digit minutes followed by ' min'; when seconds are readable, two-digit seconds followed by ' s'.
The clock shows 5 h 39 min
